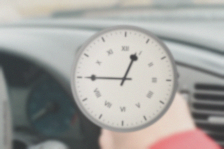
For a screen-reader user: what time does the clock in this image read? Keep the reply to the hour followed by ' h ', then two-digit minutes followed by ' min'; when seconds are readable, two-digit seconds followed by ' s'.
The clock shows 12 h 45 min
